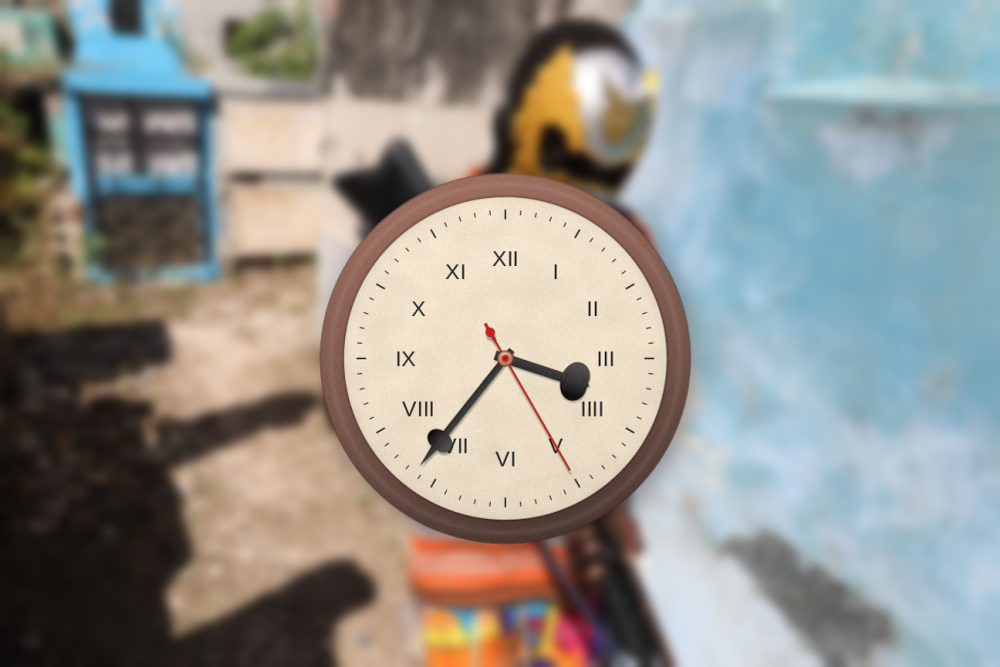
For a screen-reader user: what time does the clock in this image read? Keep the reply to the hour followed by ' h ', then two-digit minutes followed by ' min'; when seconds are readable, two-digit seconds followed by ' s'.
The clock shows 3 h 36 min 25 s
